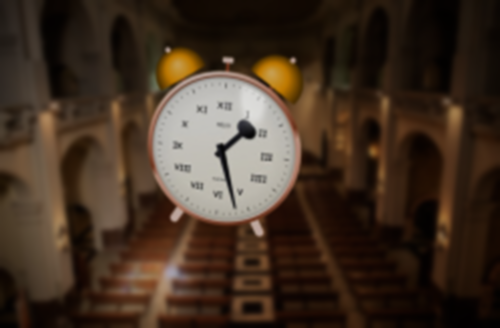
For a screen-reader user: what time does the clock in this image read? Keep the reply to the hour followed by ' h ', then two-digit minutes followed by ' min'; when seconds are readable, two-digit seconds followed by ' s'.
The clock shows 1 h 27 min
